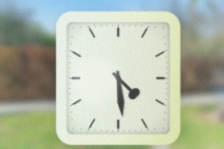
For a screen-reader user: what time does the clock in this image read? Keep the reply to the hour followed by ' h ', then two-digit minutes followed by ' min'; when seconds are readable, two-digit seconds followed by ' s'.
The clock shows 4 h 29 min
